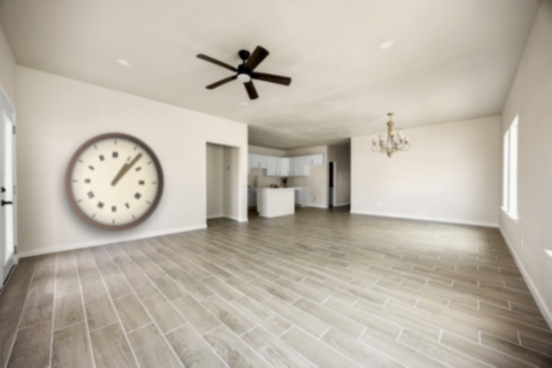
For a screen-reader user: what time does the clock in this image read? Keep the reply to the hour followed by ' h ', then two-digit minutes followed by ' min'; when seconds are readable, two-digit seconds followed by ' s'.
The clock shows 1 h 07 min
